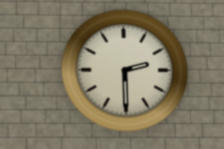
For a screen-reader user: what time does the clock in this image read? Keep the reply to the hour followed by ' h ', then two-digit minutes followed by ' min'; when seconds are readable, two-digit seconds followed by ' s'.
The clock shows 2 h 30 min
